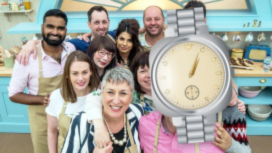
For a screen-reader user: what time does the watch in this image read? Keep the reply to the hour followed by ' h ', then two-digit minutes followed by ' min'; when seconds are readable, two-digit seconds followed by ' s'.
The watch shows 1 h 04 min
